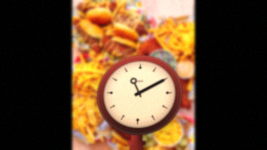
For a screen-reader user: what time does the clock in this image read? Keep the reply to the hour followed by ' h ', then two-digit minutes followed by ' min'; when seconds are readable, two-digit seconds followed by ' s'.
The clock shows 11 h 10 min
